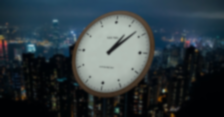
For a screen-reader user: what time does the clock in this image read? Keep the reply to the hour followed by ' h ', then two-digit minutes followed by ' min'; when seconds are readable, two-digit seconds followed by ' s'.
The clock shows 1 h 08 min
